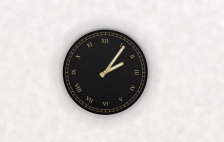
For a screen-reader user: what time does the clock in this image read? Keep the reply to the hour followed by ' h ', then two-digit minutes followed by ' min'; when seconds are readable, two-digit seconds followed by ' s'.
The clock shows 2 h 06 min
